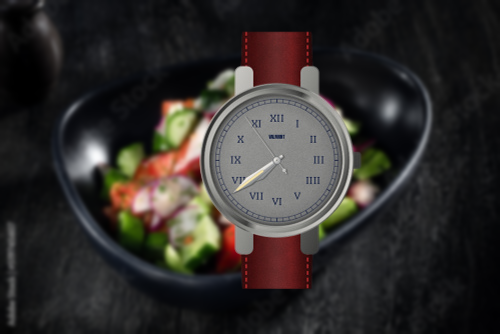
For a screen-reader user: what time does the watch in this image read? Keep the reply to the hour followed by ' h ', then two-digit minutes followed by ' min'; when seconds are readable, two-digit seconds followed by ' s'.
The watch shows 7 h 38 min 54 s
